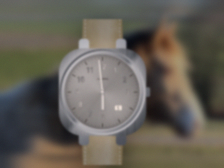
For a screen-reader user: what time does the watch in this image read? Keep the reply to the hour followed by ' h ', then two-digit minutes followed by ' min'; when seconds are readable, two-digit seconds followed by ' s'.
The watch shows 5 h 59 min
